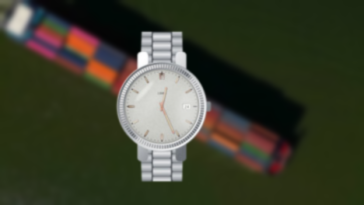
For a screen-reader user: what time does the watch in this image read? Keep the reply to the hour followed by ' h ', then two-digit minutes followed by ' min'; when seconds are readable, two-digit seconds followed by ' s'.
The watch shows 12 h 26 min
